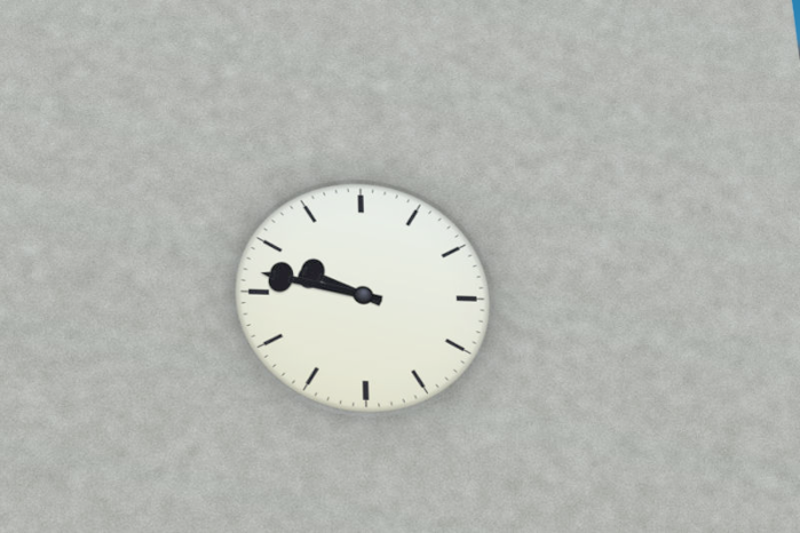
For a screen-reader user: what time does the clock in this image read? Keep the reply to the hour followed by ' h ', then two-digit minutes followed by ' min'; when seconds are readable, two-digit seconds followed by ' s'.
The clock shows 9 h 47 min
